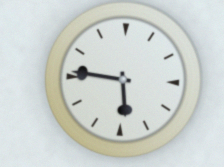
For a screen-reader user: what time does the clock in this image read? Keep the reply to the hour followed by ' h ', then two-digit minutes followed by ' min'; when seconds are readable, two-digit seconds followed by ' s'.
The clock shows 5 h 46 min
